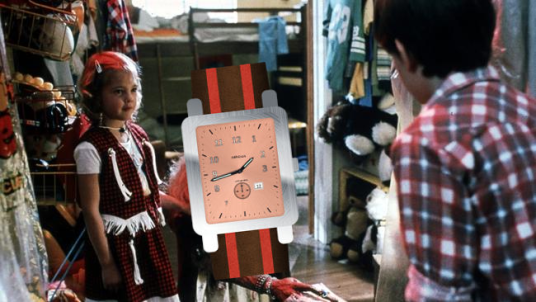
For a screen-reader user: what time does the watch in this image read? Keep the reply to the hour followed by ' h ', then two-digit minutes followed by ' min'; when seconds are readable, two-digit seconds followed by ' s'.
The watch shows 1 h 43 min
